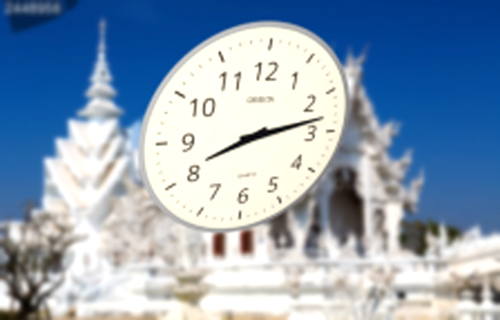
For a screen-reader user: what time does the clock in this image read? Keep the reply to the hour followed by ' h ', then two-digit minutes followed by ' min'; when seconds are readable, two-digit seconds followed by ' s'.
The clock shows 8 h 13 min
